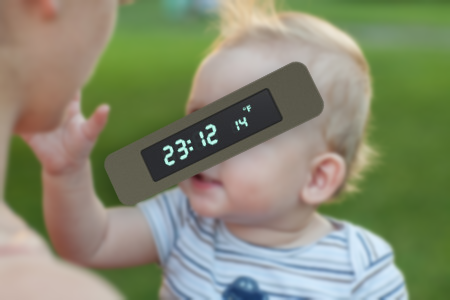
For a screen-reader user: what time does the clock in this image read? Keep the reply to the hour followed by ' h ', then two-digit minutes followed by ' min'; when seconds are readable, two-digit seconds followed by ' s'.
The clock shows 23 h 12 min
